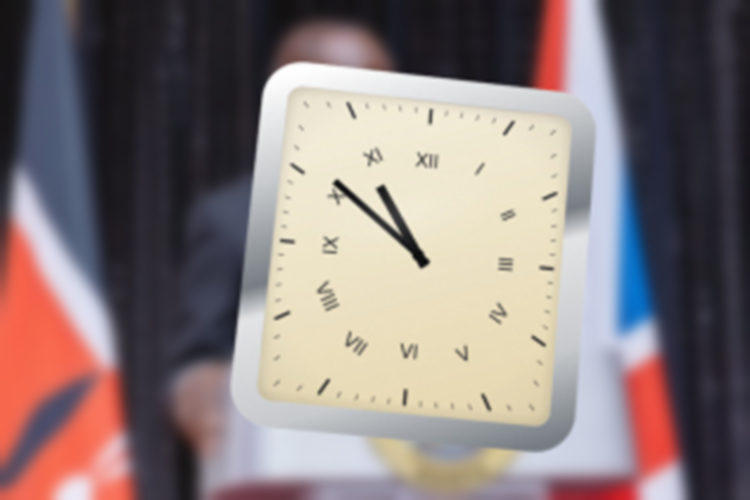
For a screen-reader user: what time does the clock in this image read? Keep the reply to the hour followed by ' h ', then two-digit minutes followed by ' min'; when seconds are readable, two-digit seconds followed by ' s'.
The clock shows 10 h 51 min
